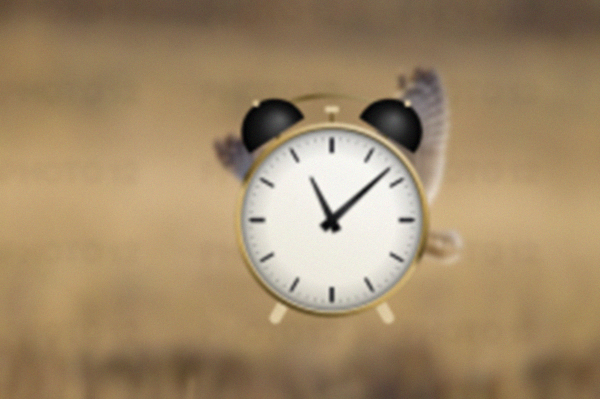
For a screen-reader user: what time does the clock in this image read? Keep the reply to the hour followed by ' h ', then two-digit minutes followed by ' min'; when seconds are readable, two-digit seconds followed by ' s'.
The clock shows 11 h 08 min
